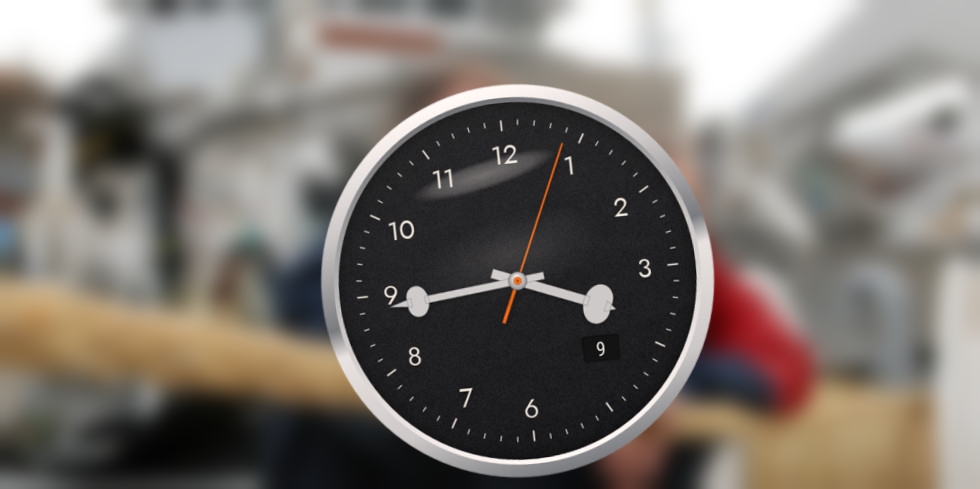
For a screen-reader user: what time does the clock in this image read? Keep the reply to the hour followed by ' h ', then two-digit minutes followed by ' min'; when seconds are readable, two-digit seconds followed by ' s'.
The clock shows 3 h 44 min 04 s
